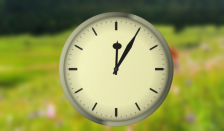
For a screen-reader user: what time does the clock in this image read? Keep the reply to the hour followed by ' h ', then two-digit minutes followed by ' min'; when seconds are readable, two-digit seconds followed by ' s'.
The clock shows 12 h 05 min
